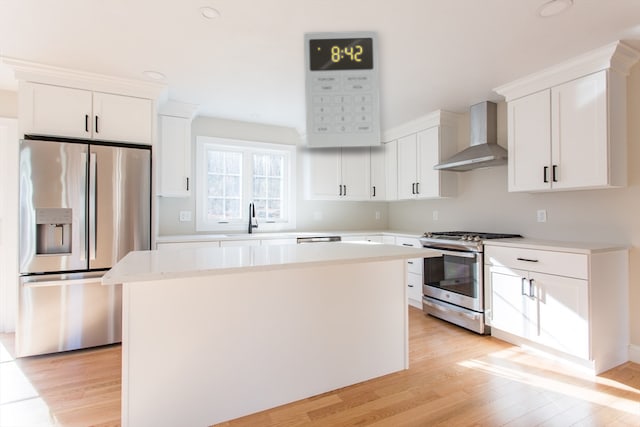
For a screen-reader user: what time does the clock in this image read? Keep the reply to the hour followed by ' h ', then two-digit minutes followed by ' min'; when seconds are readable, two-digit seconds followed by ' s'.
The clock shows 8 h 42 min
